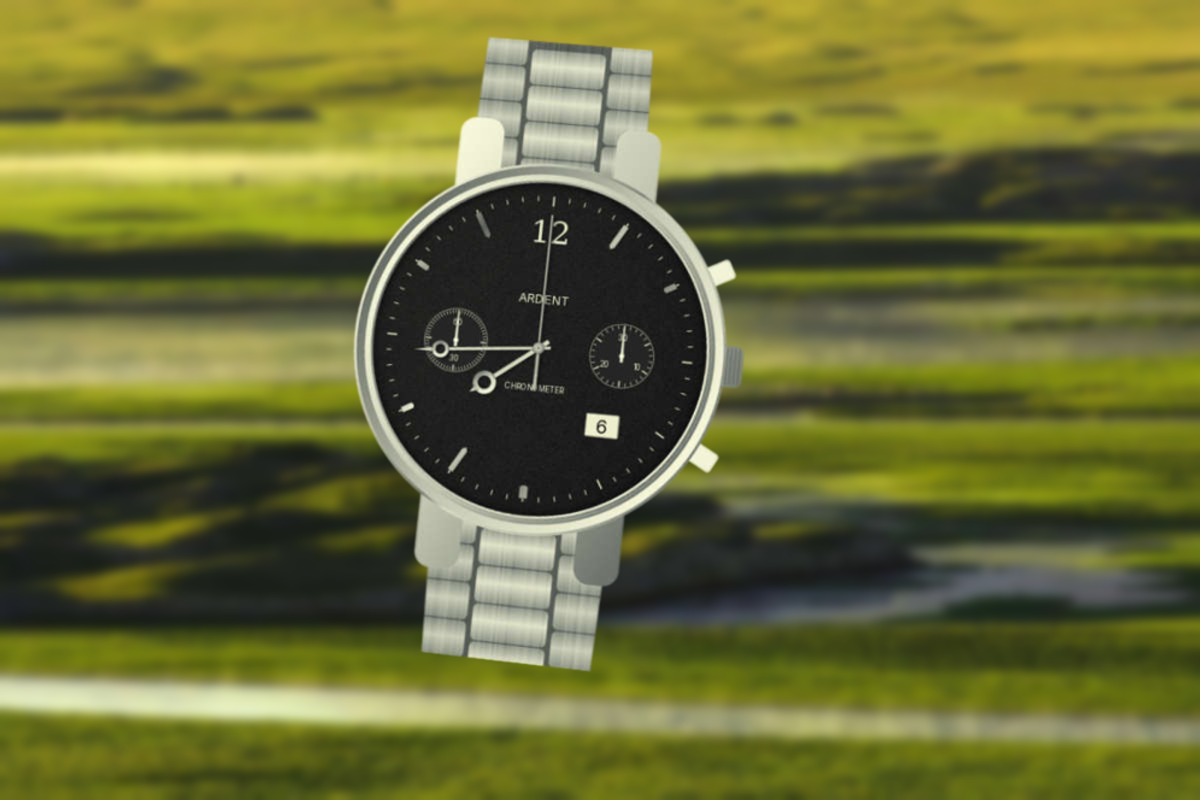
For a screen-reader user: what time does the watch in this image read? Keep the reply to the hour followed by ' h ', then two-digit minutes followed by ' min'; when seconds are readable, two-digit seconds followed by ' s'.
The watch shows 7 h 44 min
